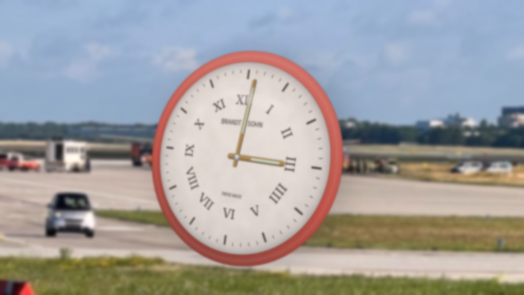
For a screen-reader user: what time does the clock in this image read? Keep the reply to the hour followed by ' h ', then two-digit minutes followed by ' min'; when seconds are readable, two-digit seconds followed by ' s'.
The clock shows 3 h 01 min
